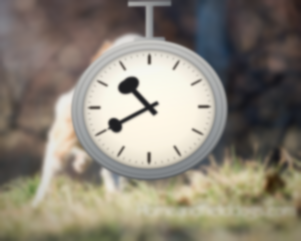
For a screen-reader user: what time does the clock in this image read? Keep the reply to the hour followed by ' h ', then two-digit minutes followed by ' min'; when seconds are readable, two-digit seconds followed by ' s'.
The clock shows 10 h 40 min
